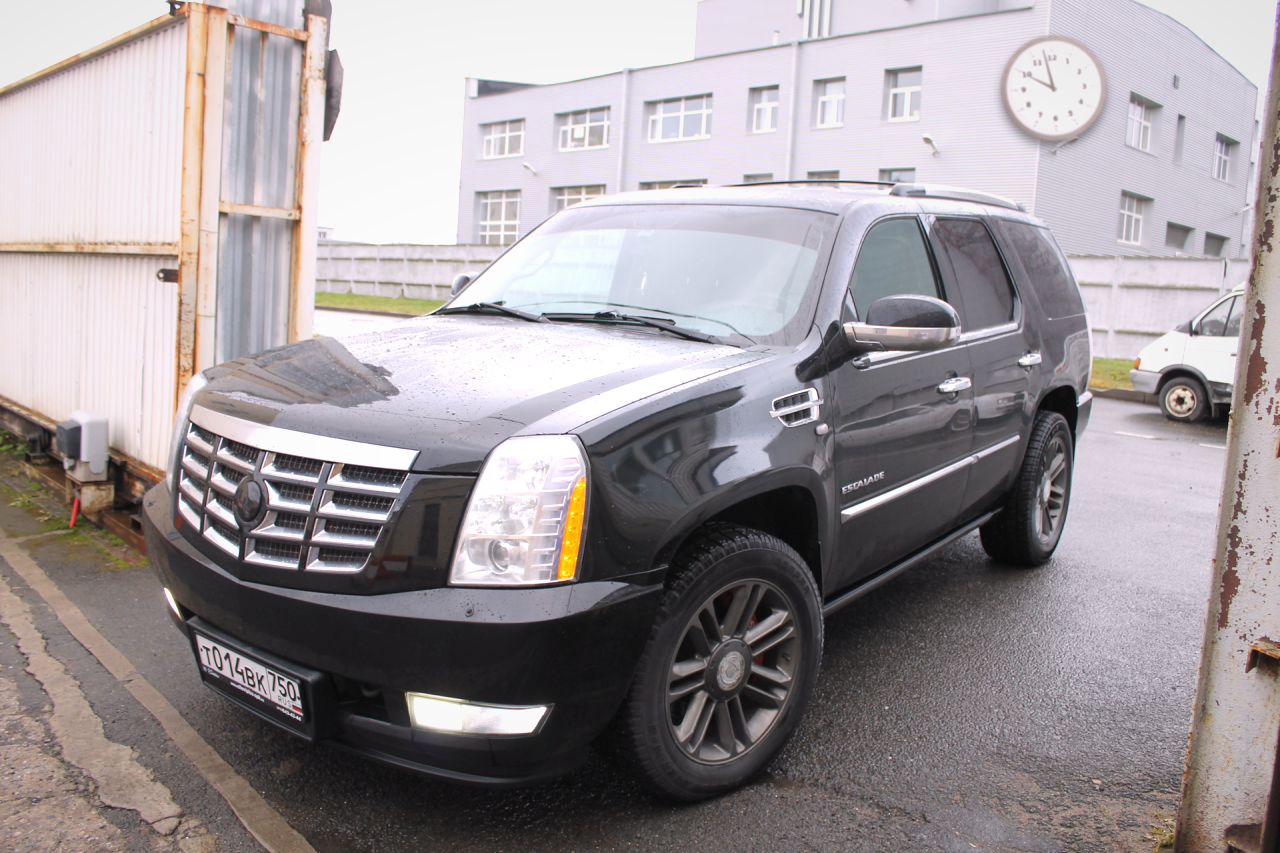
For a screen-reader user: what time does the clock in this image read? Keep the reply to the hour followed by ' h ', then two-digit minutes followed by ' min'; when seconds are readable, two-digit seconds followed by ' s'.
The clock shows 9 h 58 min
